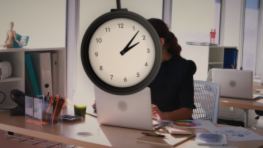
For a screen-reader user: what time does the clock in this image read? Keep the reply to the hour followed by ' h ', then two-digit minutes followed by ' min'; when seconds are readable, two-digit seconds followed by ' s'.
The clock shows 2 h 07 min
